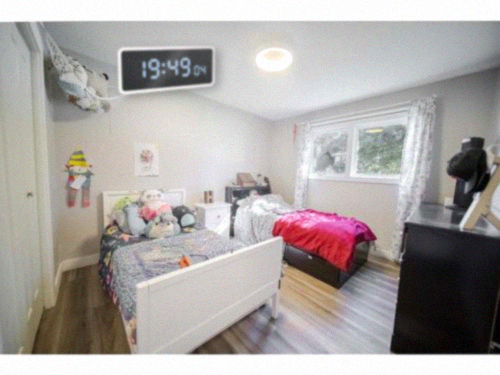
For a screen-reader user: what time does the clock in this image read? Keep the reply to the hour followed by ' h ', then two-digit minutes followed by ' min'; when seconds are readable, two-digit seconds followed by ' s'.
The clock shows 19 h 49 min
